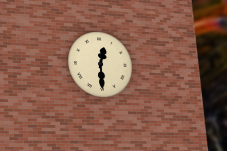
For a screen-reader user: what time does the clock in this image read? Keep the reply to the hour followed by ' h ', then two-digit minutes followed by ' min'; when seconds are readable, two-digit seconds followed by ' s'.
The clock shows 12 h 30 min
